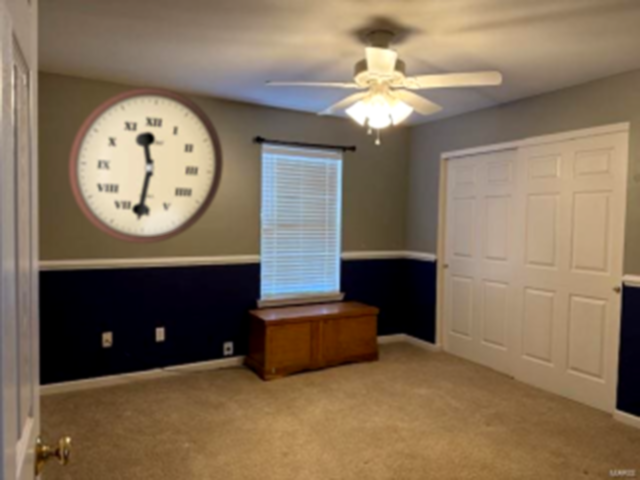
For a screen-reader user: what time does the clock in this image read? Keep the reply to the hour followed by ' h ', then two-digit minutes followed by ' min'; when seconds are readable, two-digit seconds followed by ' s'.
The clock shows 11 h 31 min
